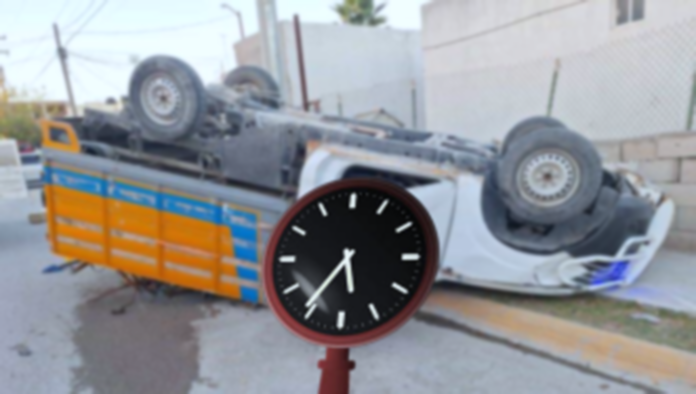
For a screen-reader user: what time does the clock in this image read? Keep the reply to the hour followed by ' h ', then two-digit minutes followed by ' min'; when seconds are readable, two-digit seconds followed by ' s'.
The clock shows 5 h 36 min
